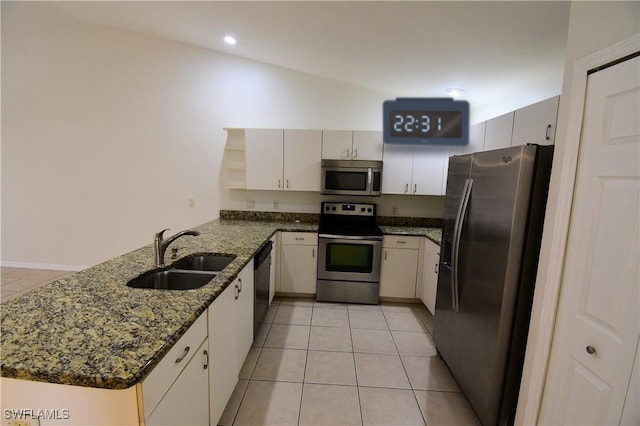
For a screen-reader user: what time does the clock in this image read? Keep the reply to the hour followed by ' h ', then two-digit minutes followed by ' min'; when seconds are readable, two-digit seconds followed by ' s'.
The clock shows 22 h 31 min
